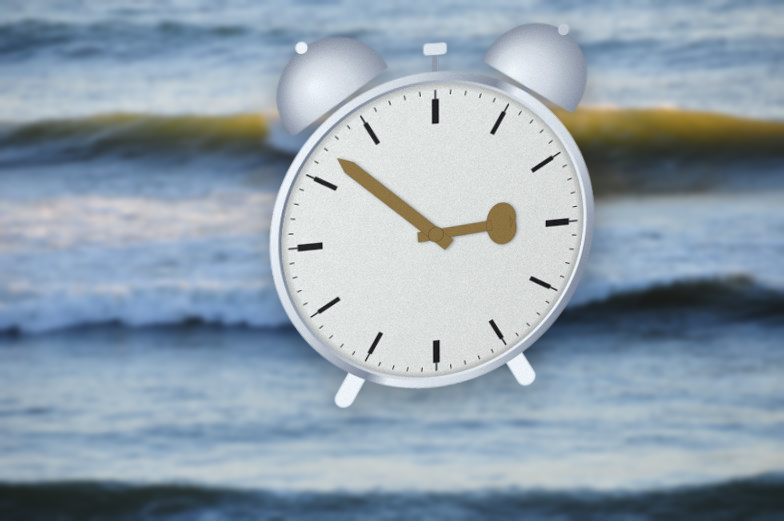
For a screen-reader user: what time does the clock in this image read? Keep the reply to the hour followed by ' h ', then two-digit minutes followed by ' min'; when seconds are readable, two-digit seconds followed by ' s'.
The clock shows 2 h 52 min
